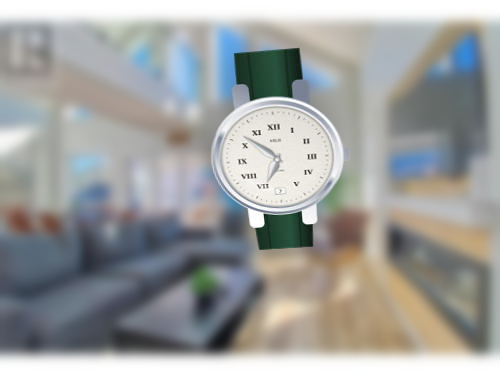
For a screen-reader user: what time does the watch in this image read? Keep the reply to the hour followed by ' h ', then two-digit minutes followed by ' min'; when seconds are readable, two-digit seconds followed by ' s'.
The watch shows 6 h 52 min
